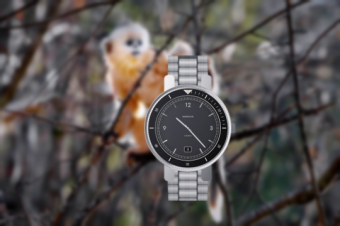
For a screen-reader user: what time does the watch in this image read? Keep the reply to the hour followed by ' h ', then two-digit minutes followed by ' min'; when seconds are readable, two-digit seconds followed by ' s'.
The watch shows 10 h 23 min
